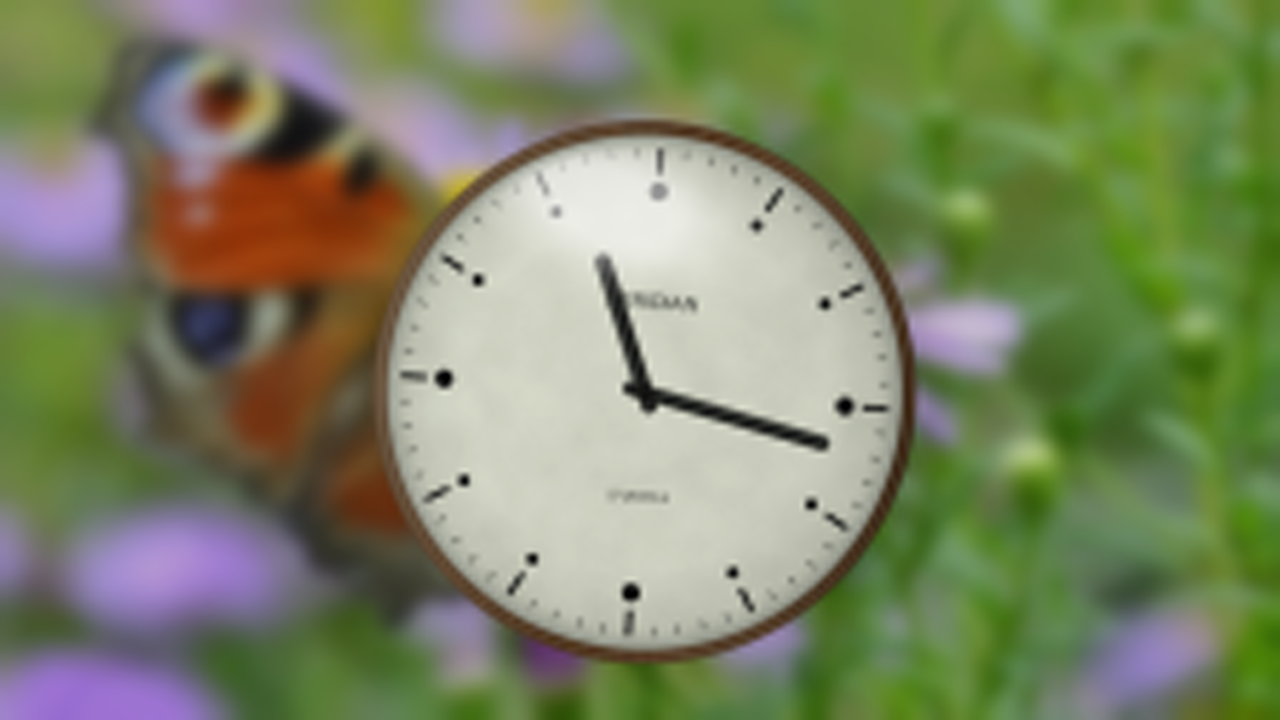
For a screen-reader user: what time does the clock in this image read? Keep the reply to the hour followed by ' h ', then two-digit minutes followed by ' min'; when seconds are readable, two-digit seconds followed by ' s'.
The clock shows 11 h 17 min
